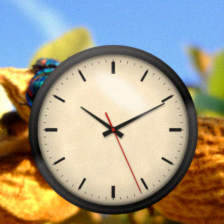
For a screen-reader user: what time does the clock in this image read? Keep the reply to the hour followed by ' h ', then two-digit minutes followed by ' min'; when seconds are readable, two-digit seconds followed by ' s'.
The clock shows 10 h 10 min 26 s
